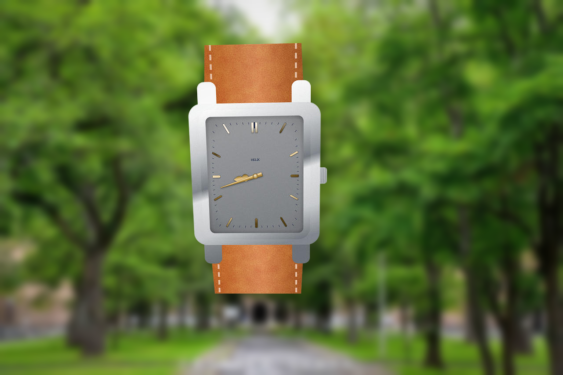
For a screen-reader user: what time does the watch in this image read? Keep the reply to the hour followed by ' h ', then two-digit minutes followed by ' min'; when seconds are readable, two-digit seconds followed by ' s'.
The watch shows 8 h 42 min
